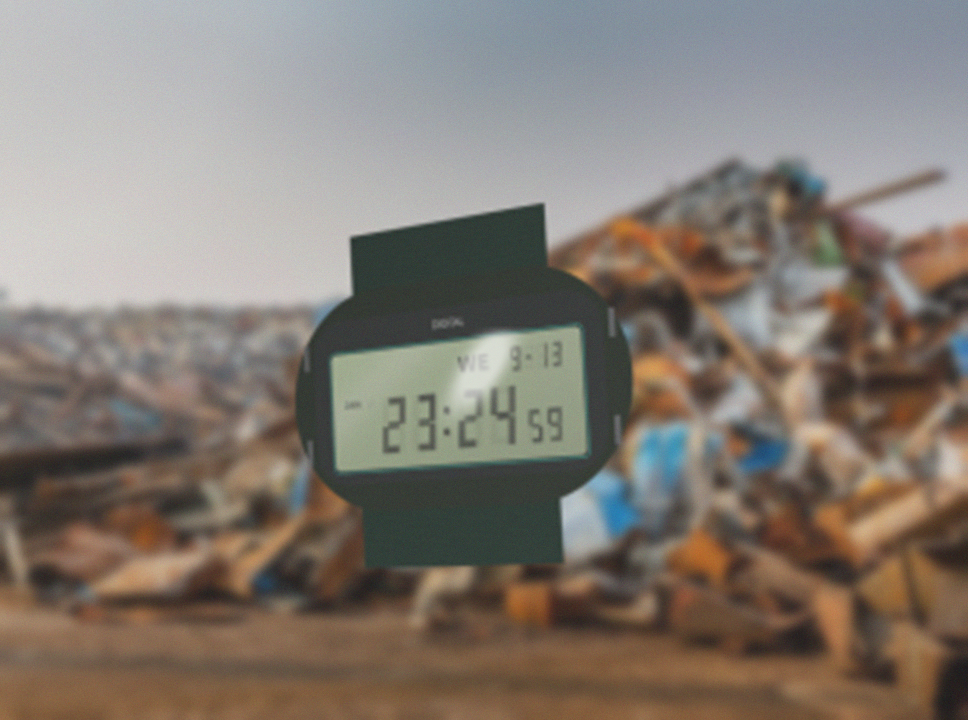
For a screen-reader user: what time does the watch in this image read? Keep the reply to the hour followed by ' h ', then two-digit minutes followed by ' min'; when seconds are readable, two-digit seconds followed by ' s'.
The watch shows 23 h 24 min 59 s
